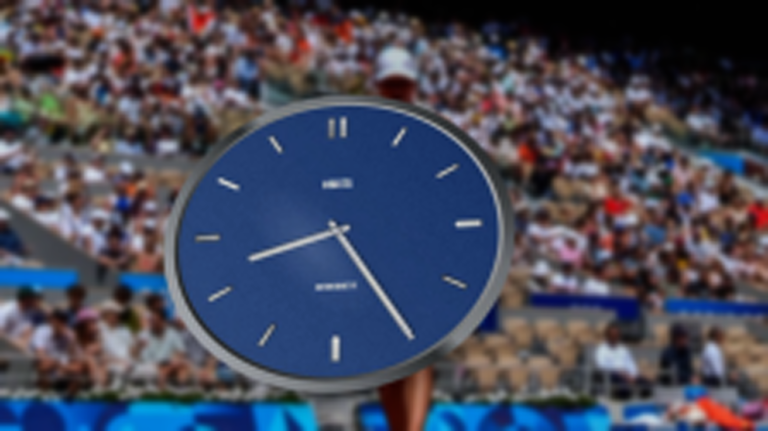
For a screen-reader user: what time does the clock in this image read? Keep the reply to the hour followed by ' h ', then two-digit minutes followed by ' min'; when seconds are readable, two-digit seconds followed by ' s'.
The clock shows 8 h 25 min
